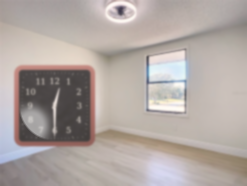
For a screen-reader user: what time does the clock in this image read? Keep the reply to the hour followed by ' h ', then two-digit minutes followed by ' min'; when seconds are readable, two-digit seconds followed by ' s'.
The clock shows 12 h 30 min
